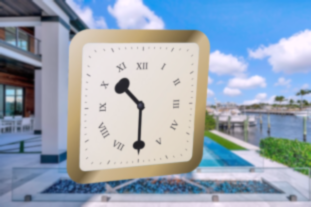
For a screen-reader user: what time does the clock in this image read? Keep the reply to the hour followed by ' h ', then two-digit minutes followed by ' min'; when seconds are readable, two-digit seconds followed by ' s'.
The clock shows 10 h 30 min
